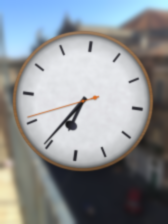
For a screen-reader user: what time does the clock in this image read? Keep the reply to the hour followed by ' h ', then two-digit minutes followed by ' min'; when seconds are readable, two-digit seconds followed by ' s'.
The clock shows 6 h 35 min 41 s
